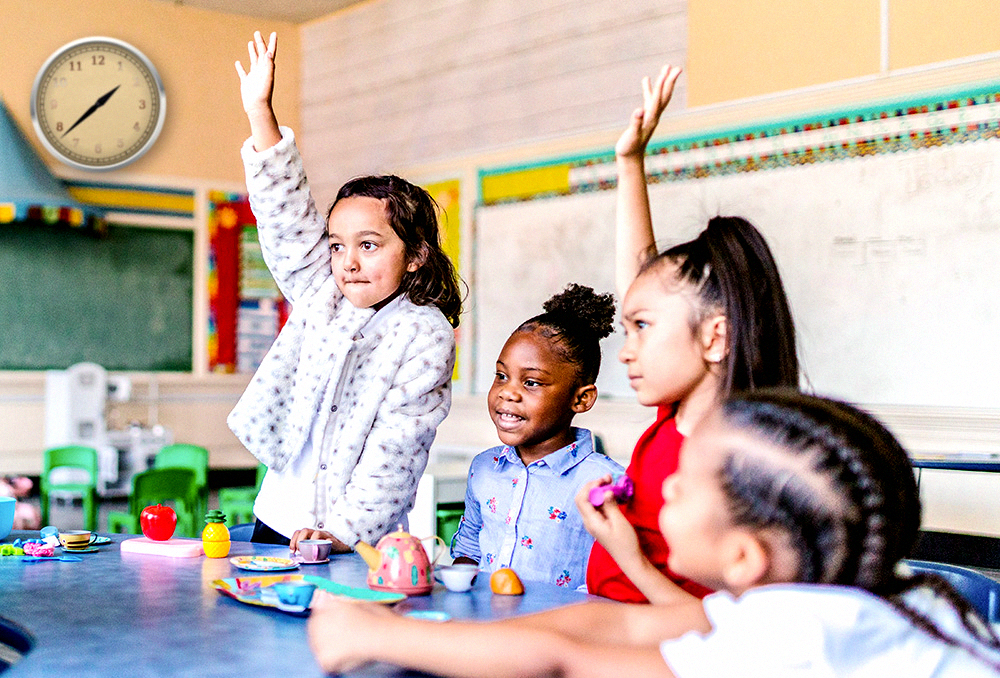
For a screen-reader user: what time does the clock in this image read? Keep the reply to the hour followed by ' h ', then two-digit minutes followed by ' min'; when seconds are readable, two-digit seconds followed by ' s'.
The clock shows 1 h 38 min
